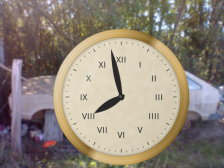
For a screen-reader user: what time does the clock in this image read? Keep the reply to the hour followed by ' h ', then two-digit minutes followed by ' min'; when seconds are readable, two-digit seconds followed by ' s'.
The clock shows 7 h 58 min
